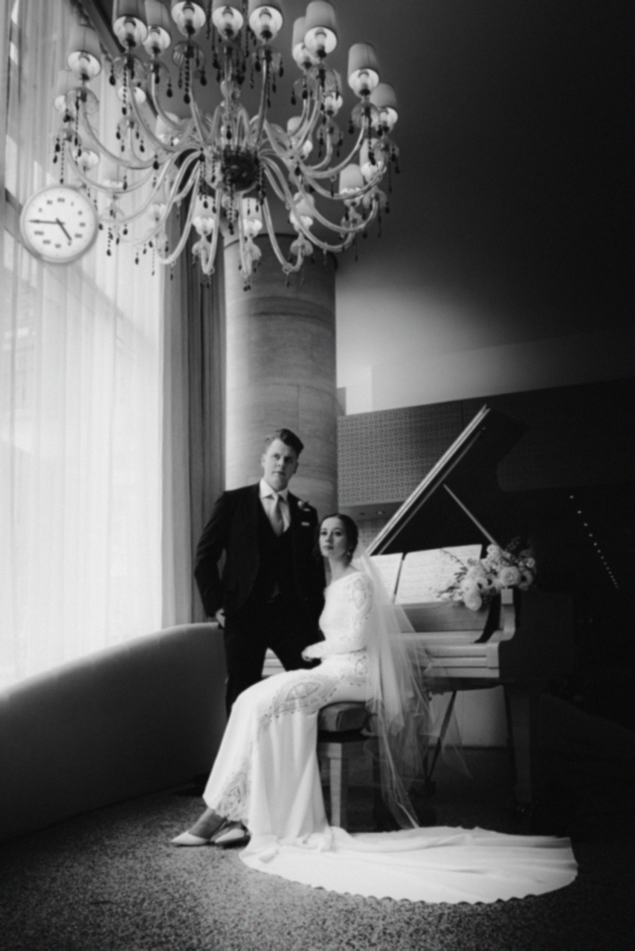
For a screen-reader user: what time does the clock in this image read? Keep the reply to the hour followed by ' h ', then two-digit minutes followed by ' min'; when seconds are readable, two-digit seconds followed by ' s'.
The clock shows 4 h 45 min
